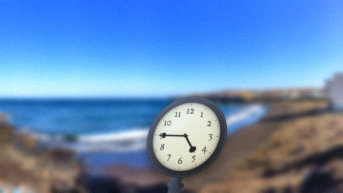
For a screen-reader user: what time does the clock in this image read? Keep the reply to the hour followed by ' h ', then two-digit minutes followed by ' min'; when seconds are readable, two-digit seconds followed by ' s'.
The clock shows 4 h 45 min
